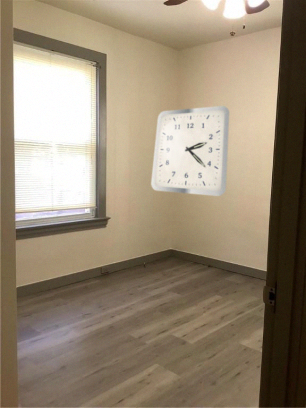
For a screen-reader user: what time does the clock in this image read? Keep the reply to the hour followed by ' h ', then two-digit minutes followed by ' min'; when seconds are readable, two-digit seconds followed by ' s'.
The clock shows 2 h 22 min
